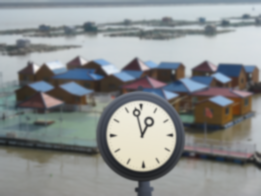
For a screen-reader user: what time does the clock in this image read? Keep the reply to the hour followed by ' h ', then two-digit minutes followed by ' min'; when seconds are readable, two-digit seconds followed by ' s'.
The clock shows 12 h 58 min
